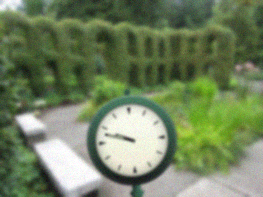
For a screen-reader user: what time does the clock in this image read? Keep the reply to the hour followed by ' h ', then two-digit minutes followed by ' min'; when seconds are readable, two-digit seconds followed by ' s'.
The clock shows 9 h 48 min
